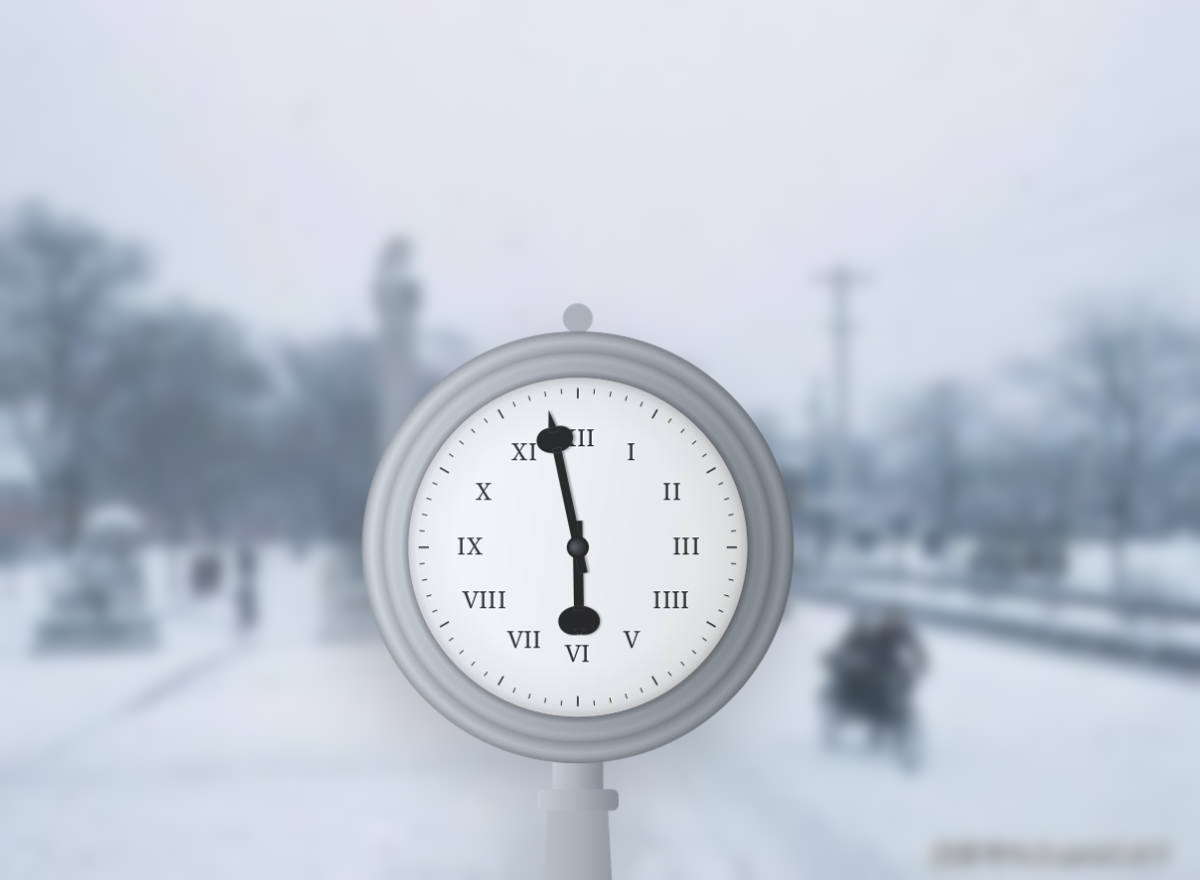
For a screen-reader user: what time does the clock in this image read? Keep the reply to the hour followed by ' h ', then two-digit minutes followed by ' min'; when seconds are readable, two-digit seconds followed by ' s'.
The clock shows 5 h 58 min
